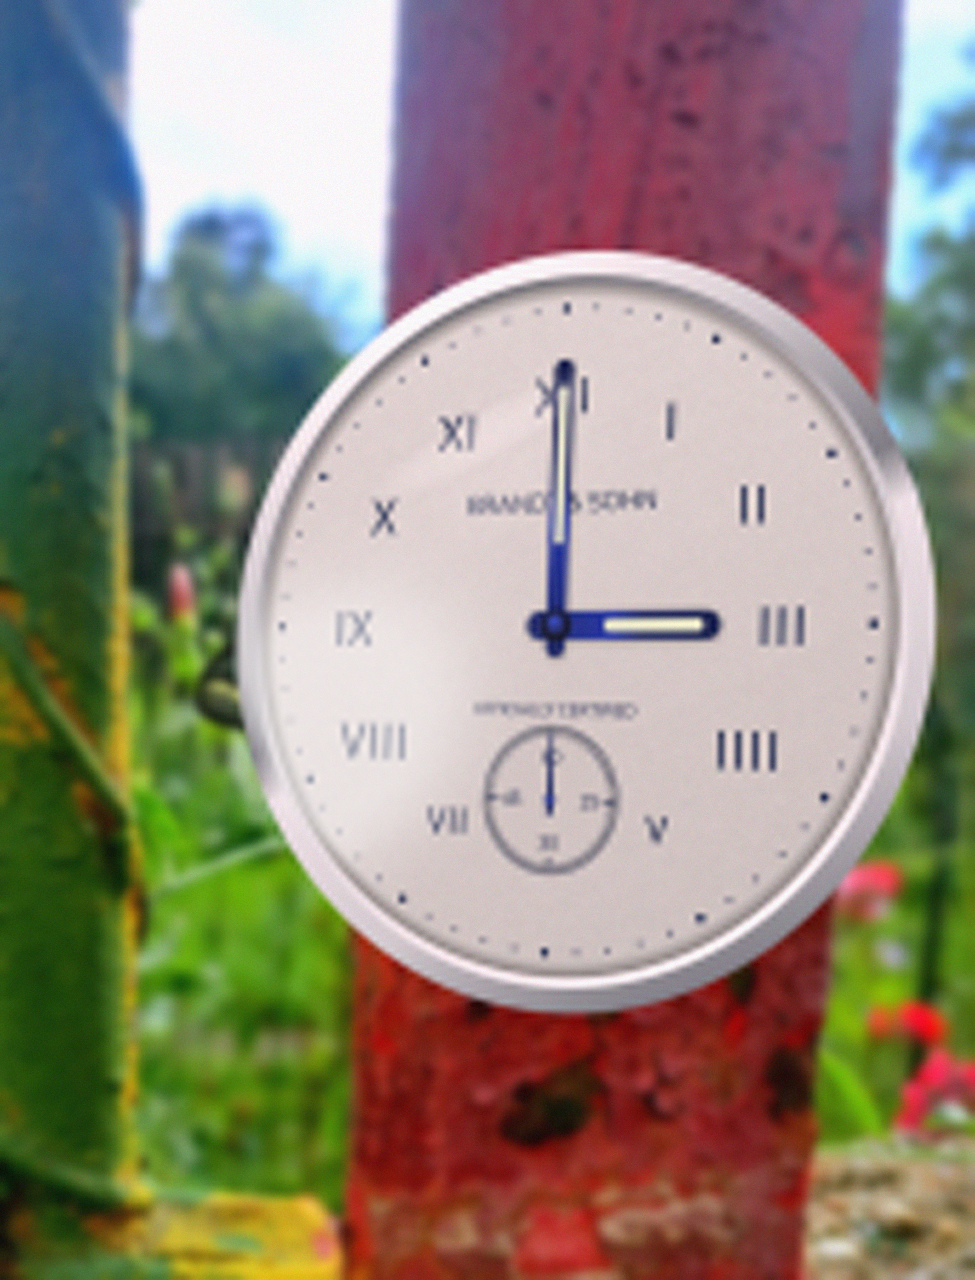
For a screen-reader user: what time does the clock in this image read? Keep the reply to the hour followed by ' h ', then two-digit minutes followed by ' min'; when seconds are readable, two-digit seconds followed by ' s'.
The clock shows 3 h 00 min
